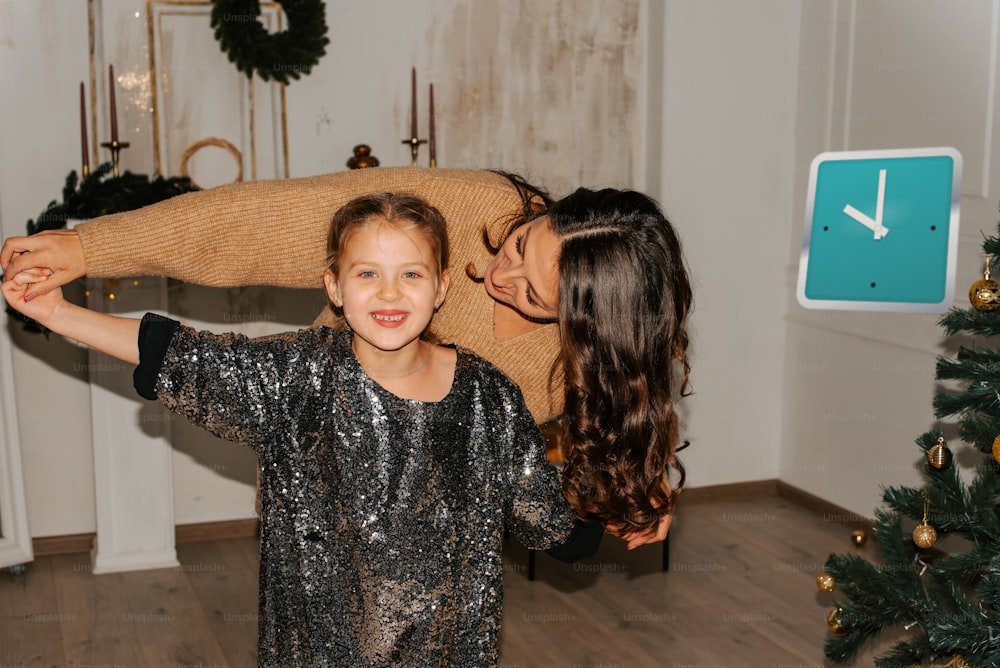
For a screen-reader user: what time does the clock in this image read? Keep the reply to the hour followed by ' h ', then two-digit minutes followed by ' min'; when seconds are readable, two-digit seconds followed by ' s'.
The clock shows 10 h 00 min
